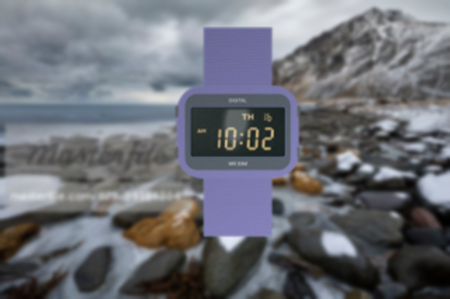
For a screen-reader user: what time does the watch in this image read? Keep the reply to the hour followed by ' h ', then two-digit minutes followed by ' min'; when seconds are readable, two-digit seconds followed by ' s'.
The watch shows 10 h 02 min
